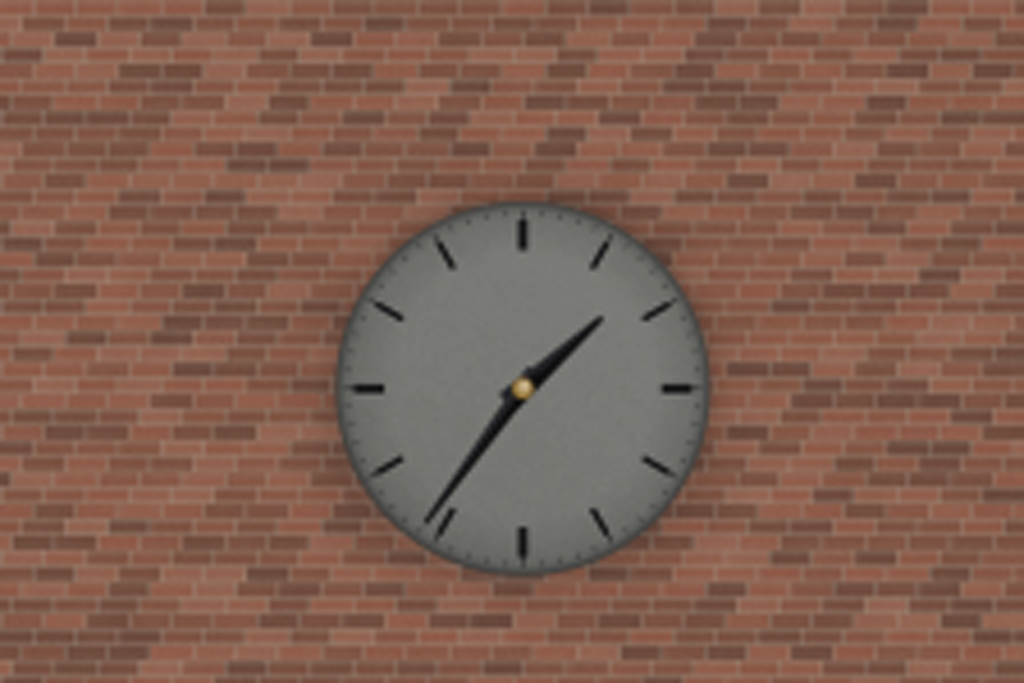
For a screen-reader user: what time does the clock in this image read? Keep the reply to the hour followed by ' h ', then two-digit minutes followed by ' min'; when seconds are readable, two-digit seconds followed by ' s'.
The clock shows 1 h 36 min
